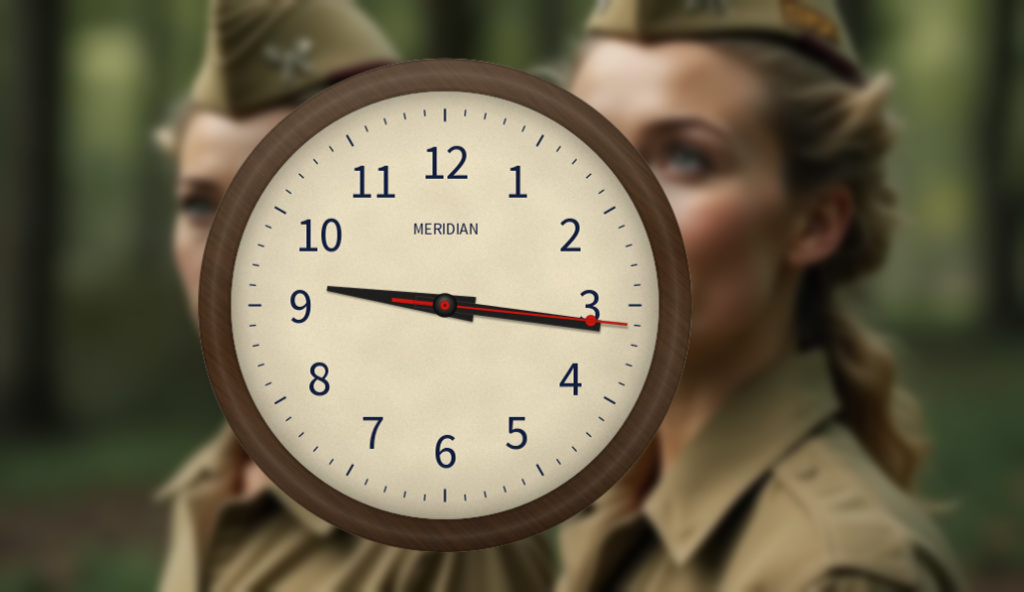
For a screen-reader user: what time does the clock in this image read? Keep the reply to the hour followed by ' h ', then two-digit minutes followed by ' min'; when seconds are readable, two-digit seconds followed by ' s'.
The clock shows 9 h 16 min 16 s
